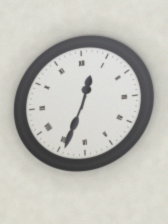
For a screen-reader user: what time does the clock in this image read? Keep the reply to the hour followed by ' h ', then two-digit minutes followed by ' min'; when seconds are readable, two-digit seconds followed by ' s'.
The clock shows 12 h 34 min
